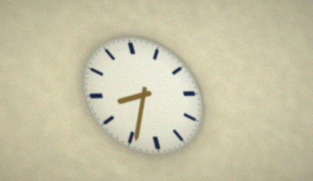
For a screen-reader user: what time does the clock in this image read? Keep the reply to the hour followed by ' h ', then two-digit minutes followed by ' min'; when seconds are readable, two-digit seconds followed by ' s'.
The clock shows 8 h 34 min
